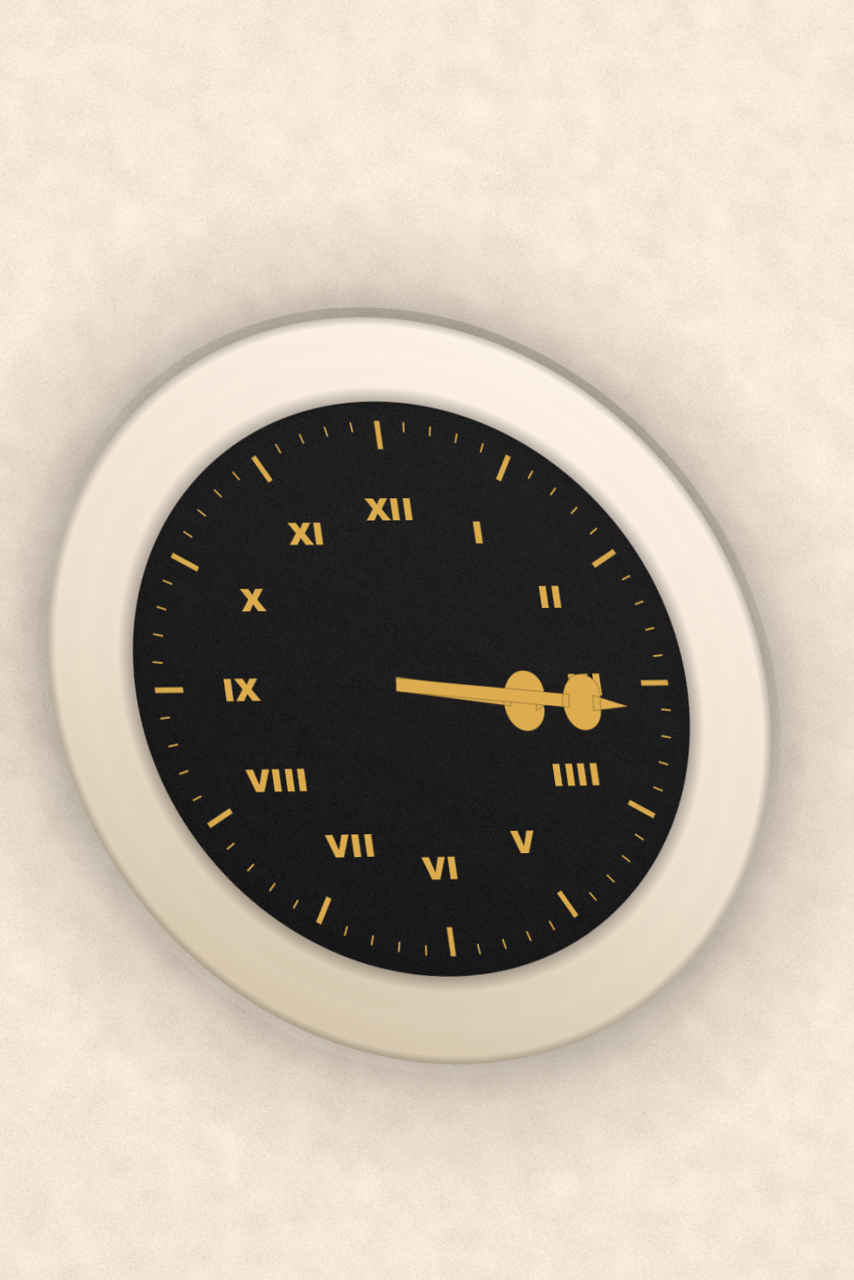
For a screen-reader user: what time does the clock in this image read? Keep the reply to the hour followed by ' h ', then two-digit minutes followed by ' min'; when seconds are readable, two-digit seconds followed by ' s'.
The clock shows 3 h 16 min
